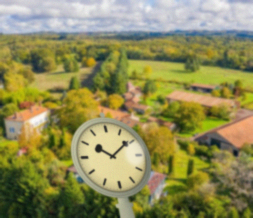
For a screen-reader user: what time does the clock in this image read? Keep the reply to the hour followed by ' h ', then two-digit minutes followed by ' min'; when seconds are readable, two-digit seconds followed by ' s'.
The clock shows 10 h 09 min
